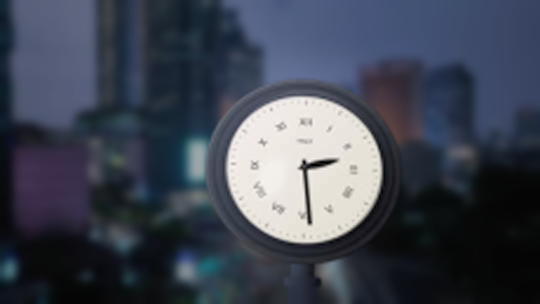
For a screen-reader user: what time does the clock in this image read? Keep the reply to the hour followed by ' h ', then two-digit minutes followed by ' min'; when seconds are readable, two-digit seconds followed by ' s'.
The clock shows 2 h 29 min
